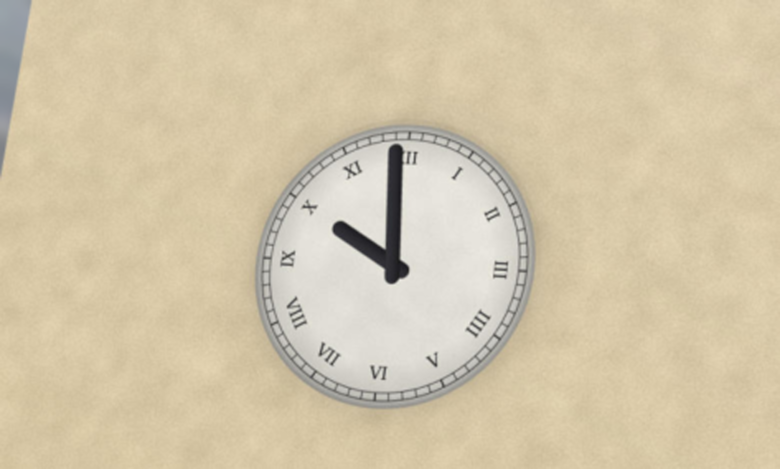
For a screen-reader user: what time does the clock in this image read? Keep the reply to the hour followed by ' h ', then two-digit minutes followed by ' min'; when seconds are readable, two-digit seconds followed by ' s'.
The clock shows 9 h 59 min
